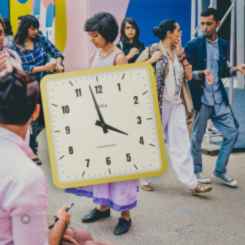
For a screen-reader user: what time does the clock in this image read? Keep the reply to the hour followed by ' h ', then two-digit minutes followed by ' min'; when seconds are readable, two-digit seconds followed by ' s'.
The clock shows 3 h 58 min
